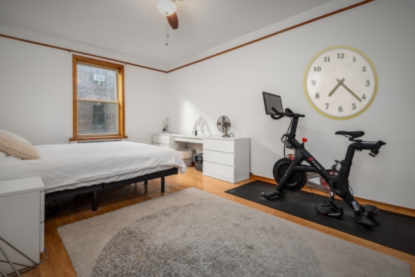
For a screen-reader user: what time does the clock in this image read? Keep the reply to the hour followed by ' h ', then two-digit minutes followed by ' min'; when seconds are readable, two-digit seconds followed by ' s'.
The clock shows 7 h 22 min
